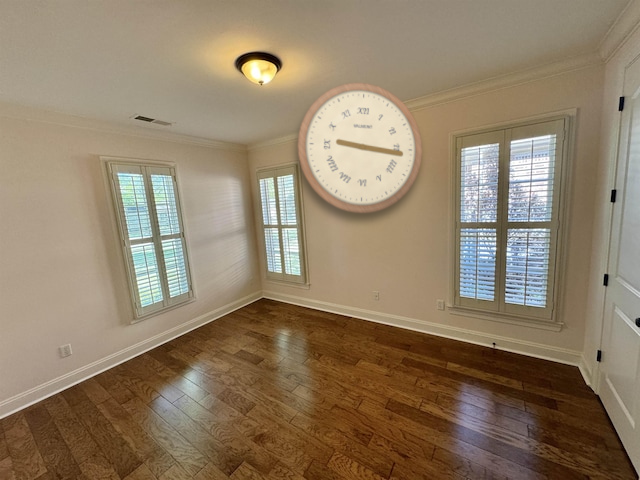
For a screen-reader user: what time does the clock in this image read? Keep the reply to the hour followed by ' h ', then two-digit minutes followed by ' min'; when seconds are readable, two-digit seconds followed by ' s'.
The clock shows 9 h 16 min
